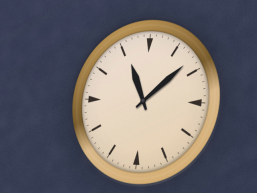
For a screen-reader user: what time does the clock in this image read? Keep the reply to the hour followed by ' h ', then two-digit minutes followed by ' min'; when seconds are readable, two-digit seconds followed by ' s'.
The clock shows 11 h 08 min
